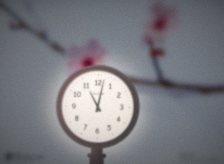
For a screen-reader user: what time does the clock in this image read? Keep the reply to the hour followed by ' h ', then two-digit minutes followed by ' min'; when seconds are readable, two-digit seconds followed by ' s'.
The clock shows 11 h 02 min
